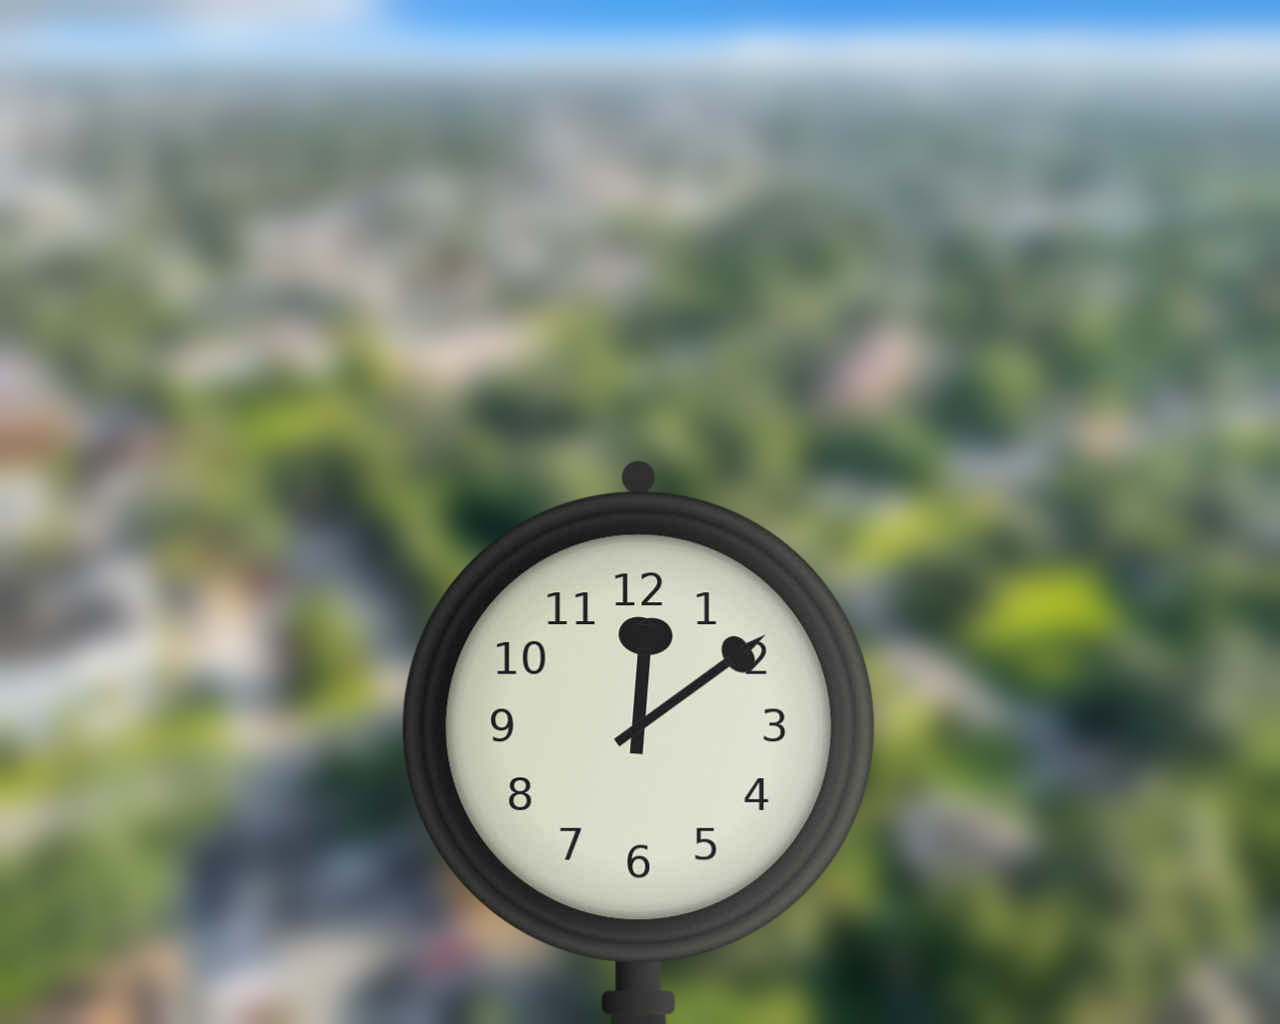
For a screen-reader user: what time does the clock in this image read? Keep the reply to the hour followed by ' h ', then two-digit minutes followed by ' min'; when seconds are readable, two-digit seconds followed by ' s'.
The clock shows 12 h 09 min
